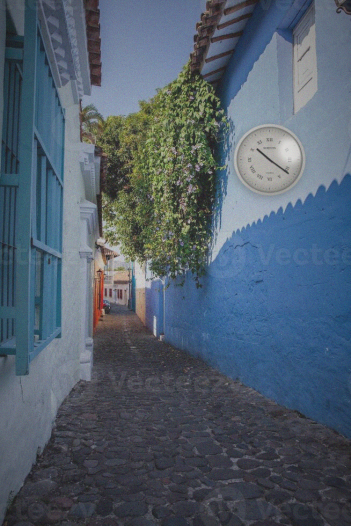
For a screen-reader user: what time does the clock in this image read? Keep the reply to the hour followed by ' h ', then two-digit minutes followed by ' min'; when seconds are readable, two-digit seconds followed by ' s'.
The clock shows 10 h 21 min
